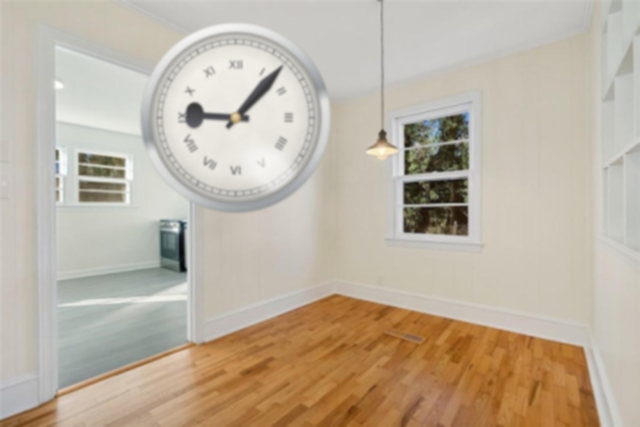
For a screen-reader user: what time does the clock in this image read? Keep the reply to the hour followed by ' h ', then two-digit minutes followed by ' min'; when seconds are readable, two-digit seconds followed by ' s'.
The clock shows 9 h 07 min
